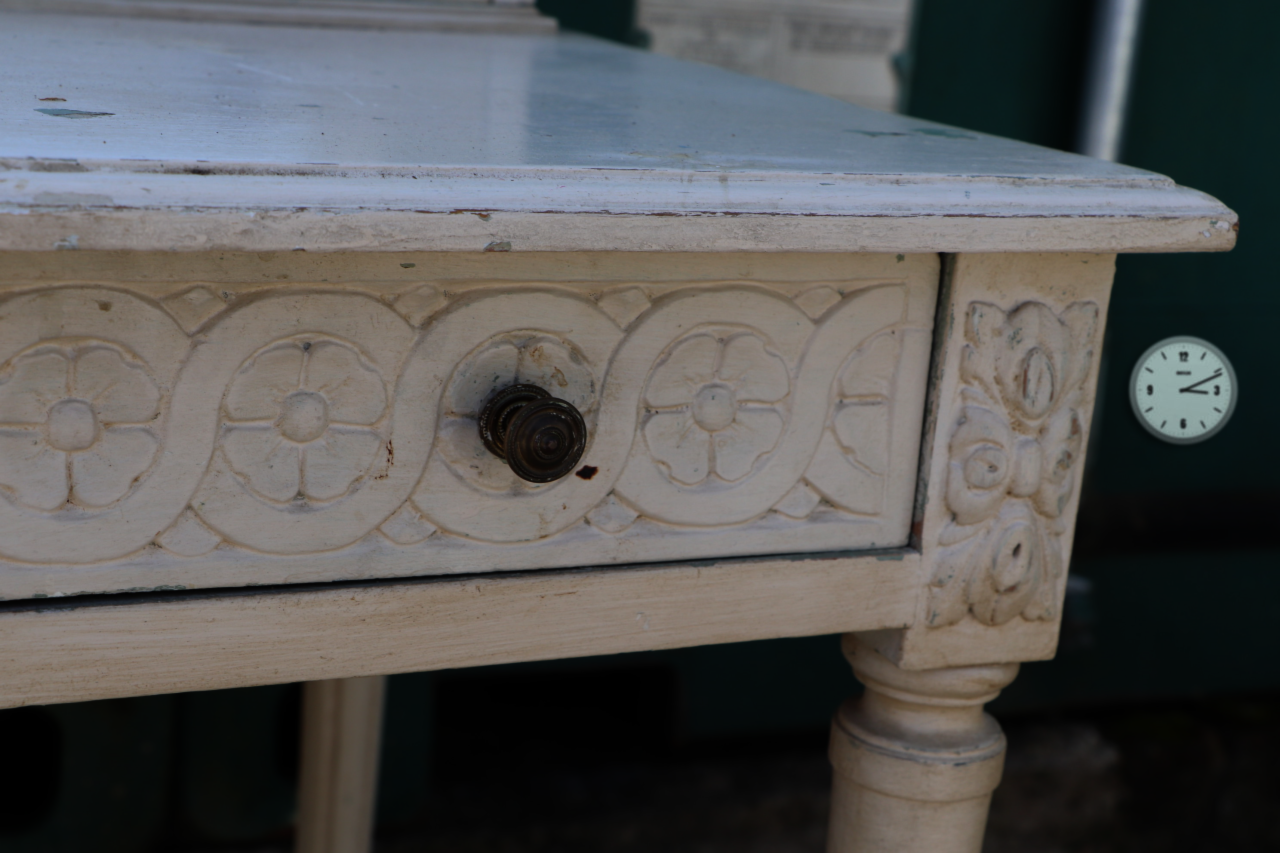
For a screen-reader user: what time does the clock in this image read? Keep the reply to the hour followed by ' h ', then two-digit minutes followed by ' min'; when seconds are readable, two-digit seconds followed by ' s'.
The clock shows 3 h 11 min
